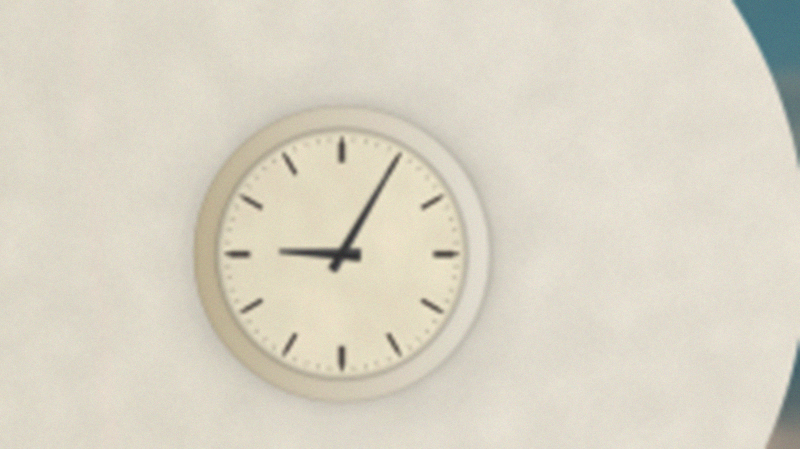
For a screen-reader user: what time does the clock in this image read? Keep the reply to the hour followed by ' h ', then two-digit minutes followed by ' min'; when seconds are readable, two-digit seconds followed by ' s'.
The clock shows 9 h 05 min
